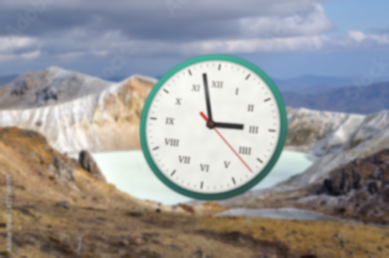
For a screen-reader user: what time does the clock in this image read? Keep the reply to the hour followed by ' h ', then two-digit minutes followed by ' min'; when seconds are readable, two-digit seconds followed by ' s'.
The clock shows 2 h 57 min 22 s
